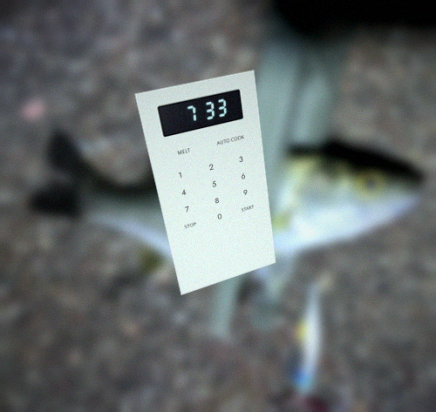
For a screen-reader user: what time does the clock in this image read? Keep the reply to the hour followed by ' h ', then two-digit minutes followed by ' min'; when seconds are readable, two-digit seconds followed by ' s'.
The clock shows 7 h 33 min
